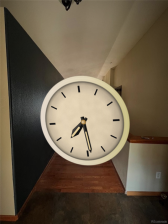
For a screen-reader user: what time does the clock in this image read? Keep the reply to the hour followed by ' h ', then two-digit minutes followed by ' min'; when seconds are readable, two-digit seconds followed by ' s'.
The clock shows 7 h 29 min
